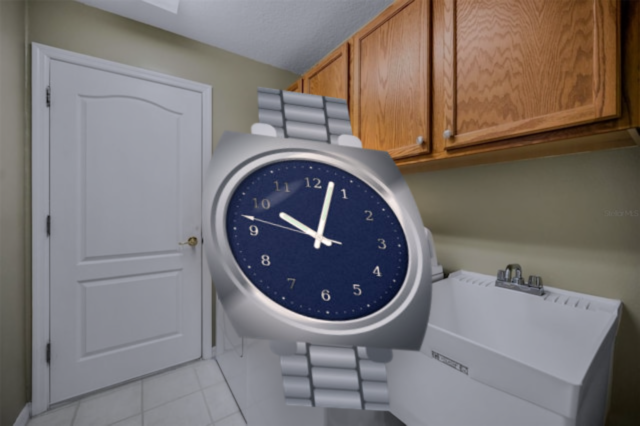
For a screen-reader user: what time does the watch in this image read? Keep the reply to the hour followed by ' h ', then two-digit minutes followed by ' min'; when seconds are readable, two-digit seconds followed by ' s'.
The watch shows 10 h 02 min 47 s
